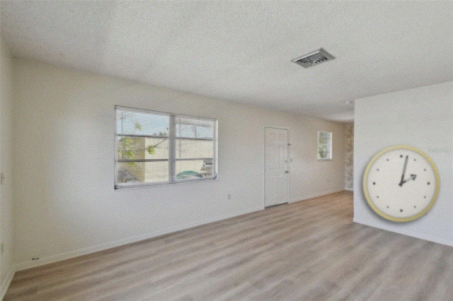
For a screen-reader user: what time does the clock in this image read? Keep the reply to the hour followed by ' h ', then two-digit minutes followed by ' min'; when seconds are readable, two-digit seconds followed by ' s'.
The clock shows 2 h 02 min
